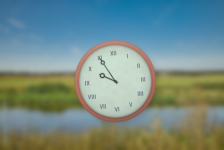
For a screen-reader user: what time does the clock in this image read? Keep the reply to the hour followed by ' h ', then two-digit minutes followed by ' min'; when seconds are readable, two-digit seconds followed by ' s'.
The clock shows 9 h 55 min
